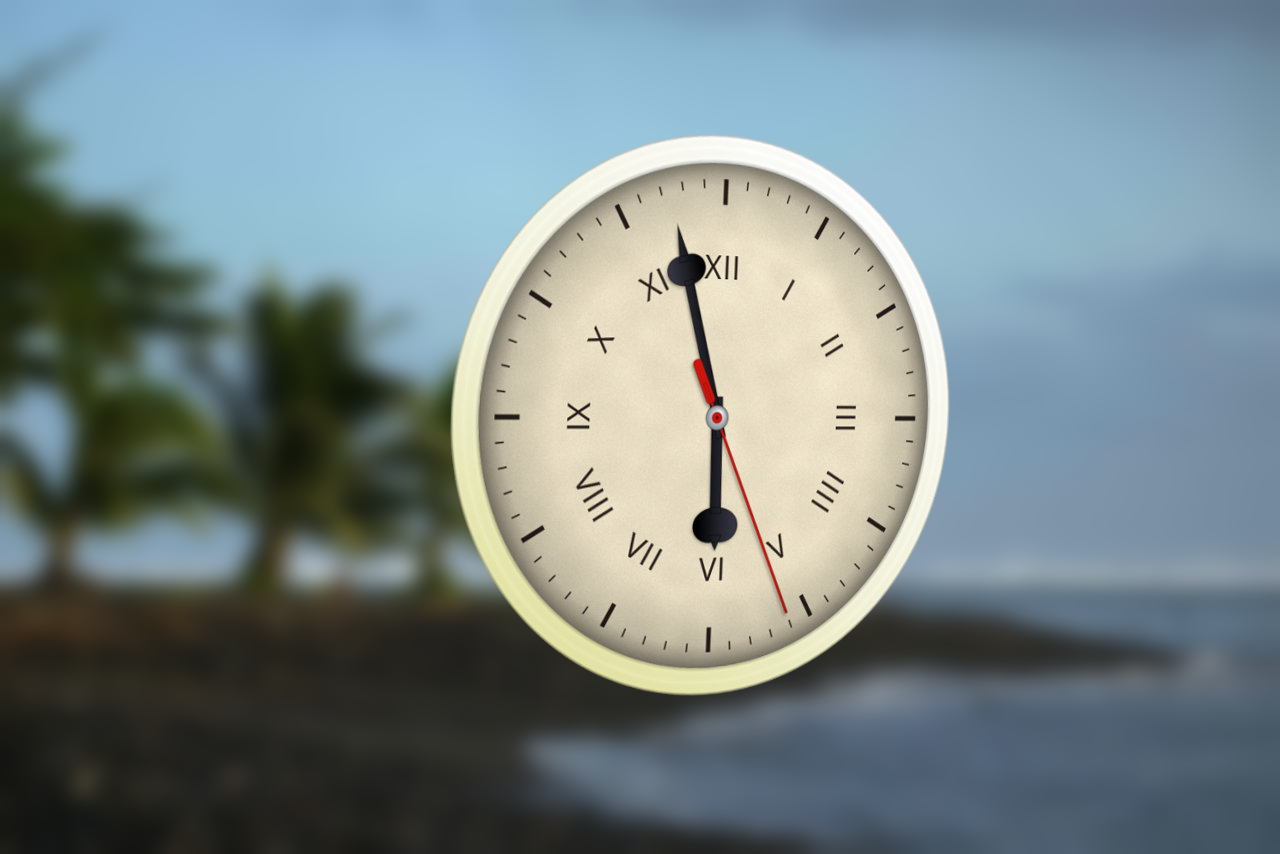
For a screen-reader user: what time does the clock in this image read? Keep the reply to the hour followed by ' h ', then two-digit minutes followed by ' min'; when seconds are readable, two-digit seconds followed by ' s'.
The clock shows 5 h 57 min 26 s
